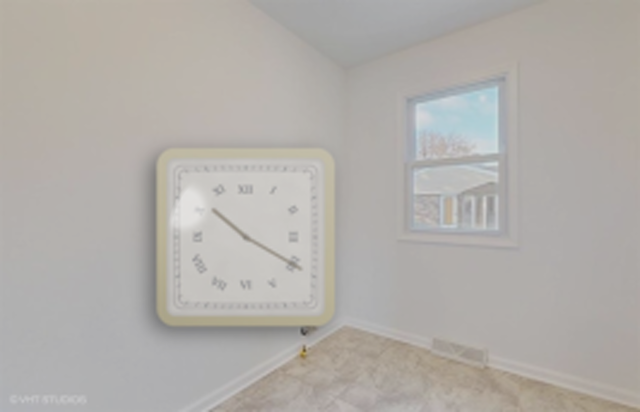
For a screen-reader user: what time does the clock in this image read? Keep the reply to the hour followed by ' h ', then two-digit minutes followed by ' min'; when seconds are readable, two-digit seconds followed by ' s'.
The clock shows 10 h 20 min
